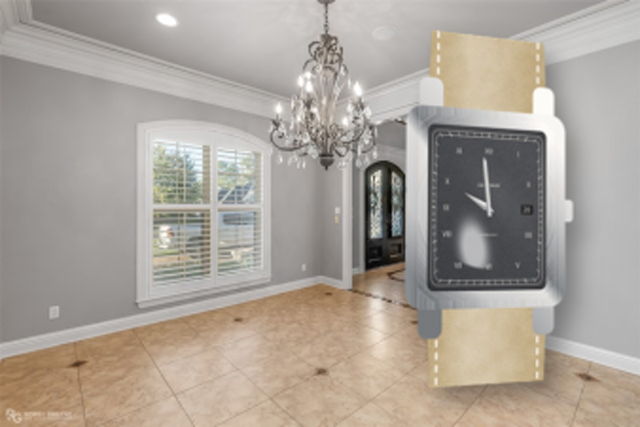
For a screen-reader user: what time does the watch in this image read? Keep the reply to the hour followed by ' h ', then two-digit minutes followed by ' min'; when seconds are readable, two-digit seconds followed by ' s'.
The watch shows 9 h 59 min
